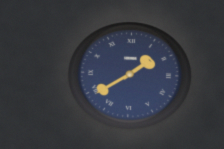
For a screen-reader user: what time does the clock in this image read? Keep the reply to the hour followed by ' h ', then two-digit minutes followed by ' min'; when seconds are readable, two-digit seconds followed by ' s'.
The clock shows 1 h 39 min
